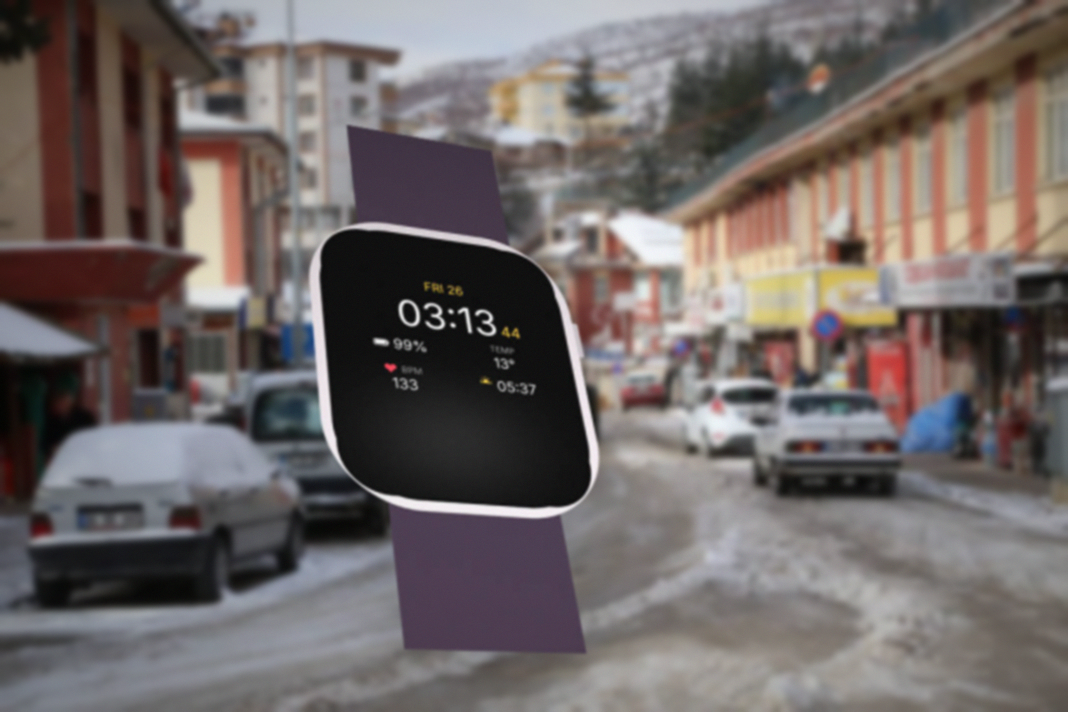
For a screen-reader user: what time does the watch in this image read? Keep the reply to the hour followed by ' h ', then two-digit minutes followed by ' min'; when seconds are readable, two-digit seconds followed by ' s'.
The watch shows 3 h 13 min
